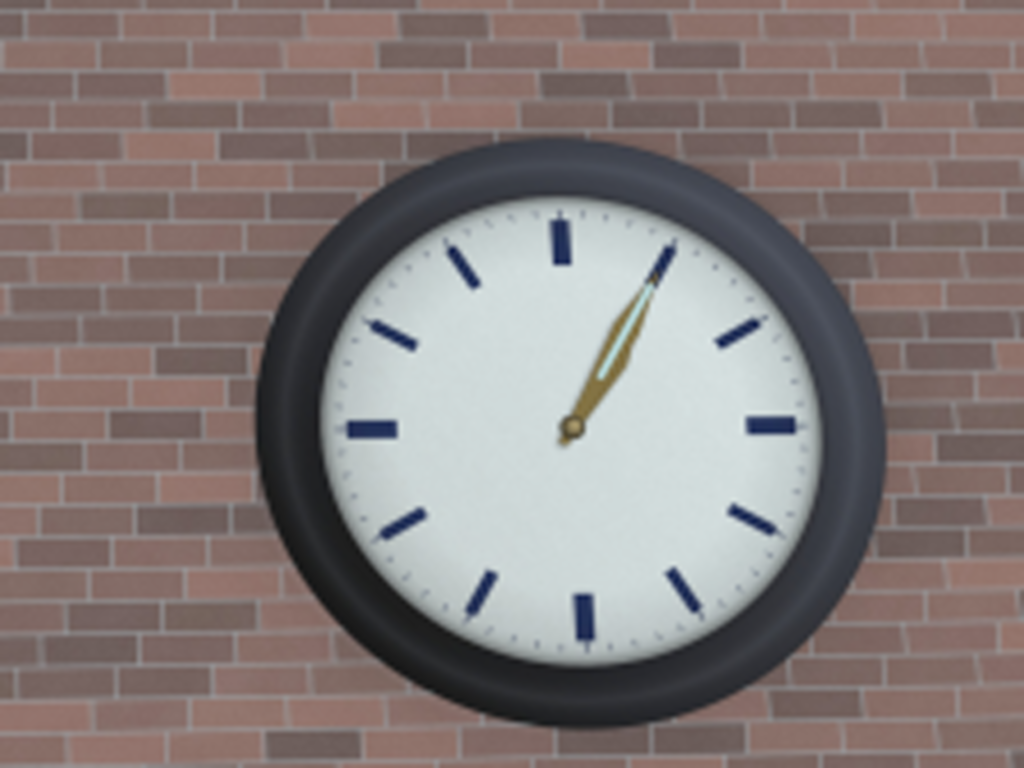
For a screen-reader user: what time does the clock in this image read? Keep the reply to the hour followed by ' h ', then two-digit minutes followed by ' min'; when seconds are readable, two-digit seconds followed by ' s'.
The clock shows 1 h 05 min
